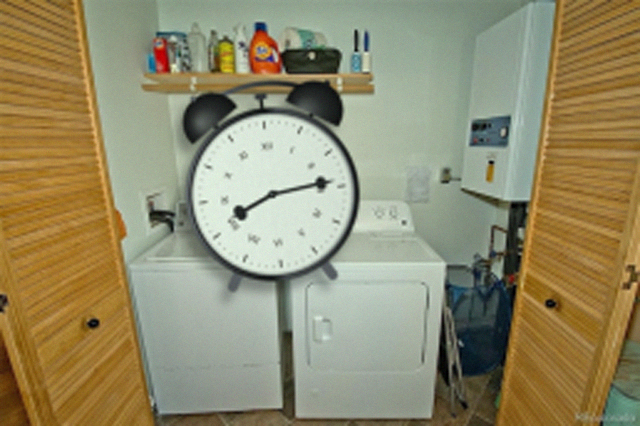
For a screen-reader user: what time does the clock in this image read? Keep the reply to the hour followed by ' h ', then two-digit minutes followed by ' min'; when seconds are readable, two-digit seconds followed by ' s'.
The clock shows 8 h 14 min
